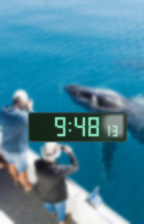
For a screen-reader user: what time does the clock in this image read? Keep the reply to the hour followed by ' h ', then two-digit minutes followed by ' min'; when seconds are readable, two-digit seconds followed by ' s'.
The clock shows 9 h 48 min 13 s
